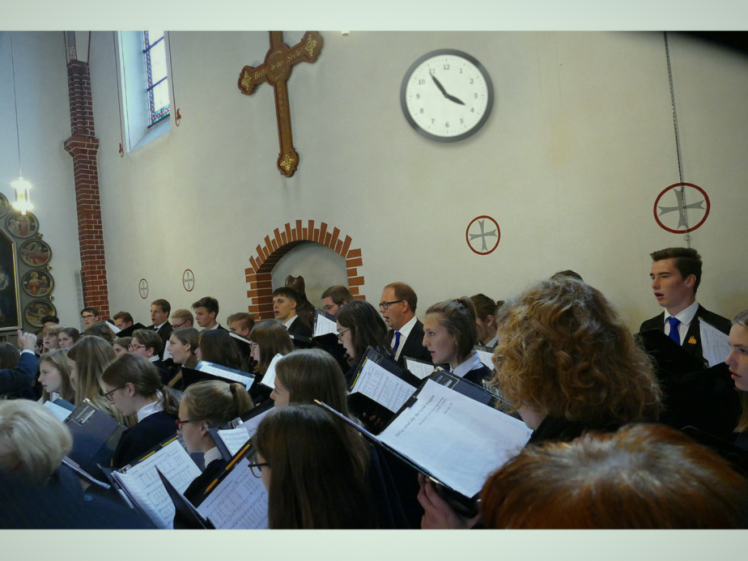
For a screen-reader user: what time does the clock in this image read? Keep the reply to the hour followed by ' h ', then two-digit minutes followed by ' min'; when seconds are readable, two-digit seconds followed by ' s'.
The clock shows 3 h 54 min
